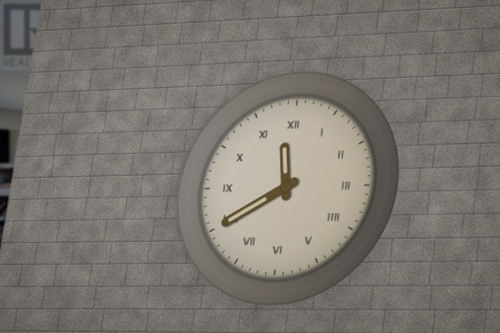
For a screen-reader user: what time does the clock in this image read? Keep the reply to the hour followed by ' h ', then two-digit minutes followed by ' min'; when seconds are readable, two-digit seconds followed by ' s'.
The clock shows 11 h 40 min
